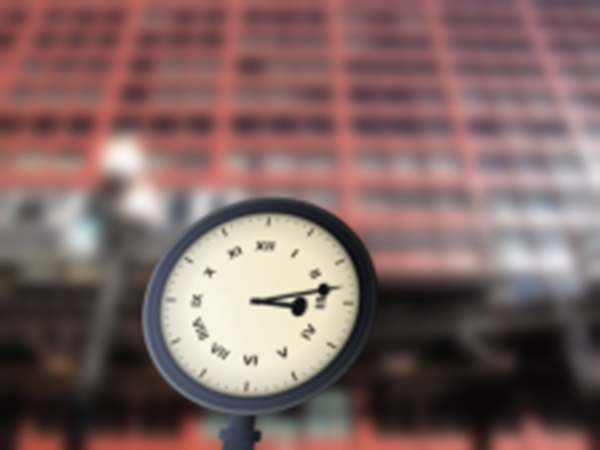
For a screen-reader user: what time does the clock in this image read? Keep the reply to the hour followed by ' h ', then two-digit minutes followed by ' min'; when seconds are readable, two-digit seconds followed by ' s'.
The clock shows 3 h 13 min
